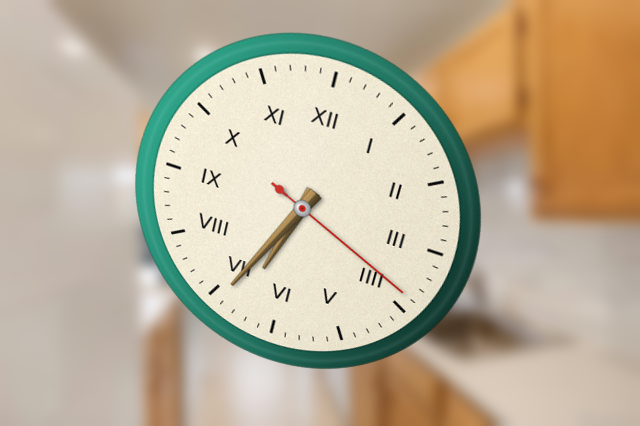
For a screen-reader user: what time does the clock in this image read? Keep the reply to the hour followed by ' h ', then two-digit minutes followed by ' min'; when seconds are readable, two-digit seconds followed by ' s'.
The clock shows 6 h 34 min 19 s
